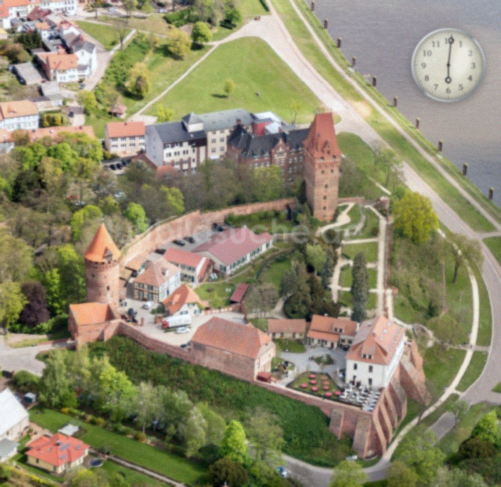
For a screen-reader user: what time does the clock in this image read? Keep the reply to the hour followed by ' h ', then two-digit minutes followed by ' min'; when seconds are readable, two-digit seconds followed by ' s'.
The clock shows 6 h 01 min
